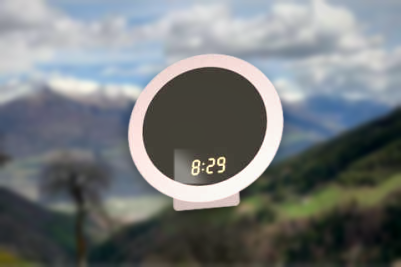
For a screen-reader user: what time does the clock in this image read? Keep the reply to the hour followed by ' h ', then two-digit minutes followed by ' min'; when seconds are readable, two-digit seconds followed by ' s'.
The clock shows 8 h 29 min
